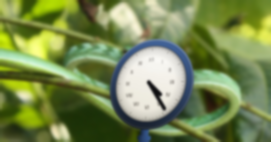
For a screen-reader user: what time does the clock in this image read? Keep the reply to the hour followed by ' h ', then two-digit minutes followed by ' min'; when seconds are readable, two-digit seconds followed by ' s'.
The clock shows 4 h 24 min
